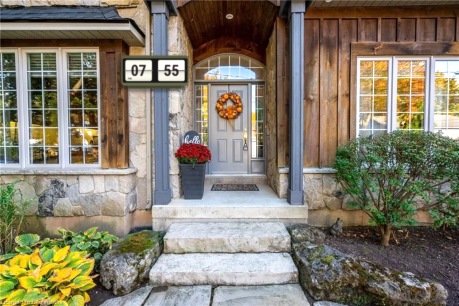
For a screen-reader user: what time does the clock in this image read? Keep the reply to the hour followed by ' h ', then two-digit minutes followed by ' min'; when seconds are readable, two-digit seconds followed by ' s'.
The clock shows 7 h 55 min
